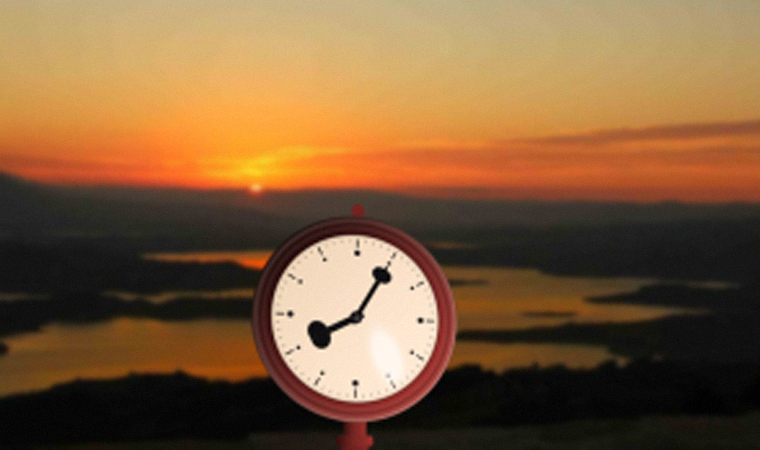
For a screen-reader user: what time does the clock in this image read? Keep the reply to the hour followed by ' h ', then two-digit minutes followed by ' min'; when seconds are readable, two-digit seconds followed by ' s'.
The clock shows 8 h 05 min
